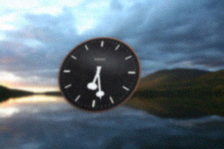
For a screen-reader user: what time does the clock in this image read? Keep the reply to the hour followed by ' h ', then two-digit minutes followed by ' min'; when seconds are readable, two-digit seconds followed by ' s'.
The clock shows 6 h 28 min
